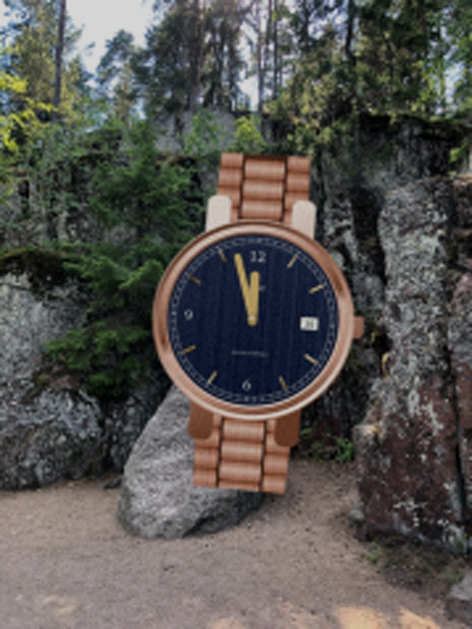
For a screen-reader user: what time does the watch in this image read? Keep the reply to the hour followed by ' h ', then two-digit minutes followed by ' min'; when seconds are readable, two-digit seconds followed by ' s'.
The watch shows 11 h 57 min
